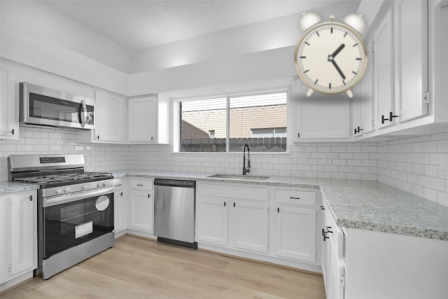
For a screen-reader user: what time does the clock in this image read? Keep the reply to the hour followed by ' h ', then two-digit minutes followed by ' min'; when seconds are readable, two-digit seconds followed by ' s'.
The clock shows 1 h 24 min
